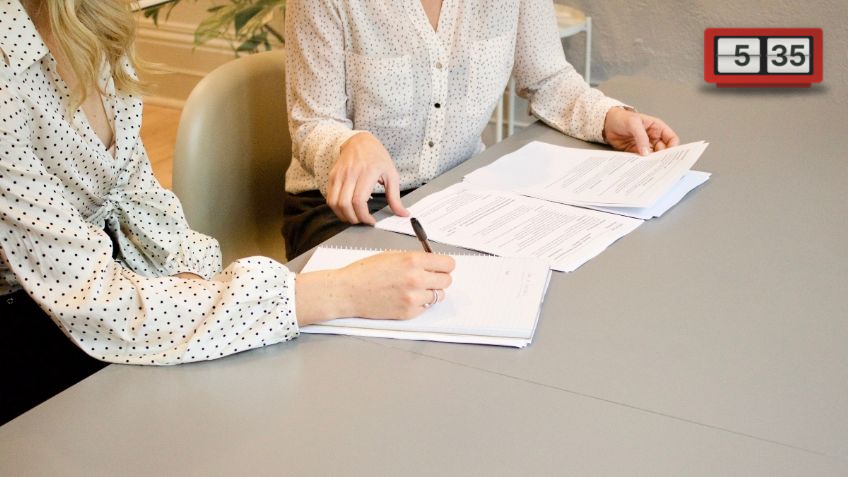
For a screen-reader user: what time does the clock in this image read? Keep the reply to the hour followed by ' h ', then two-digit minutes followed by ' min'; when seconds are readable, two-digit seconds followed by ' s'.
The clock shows 5 h 35 min
